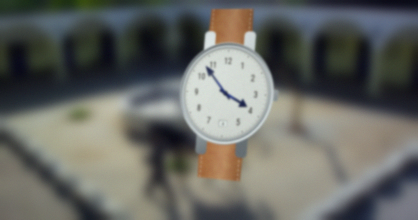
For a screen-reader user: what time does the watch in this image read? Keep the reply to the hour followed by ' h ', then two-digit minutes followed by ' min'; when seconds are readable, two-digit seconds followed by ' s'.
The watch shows 3 h 53 min
